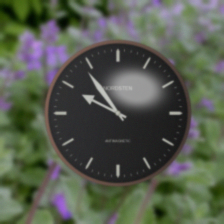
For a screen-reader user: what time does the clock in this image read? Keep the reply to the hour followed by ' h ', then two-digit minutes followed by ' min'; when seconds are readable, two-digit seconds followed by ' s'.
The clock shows 9 h 54 min
